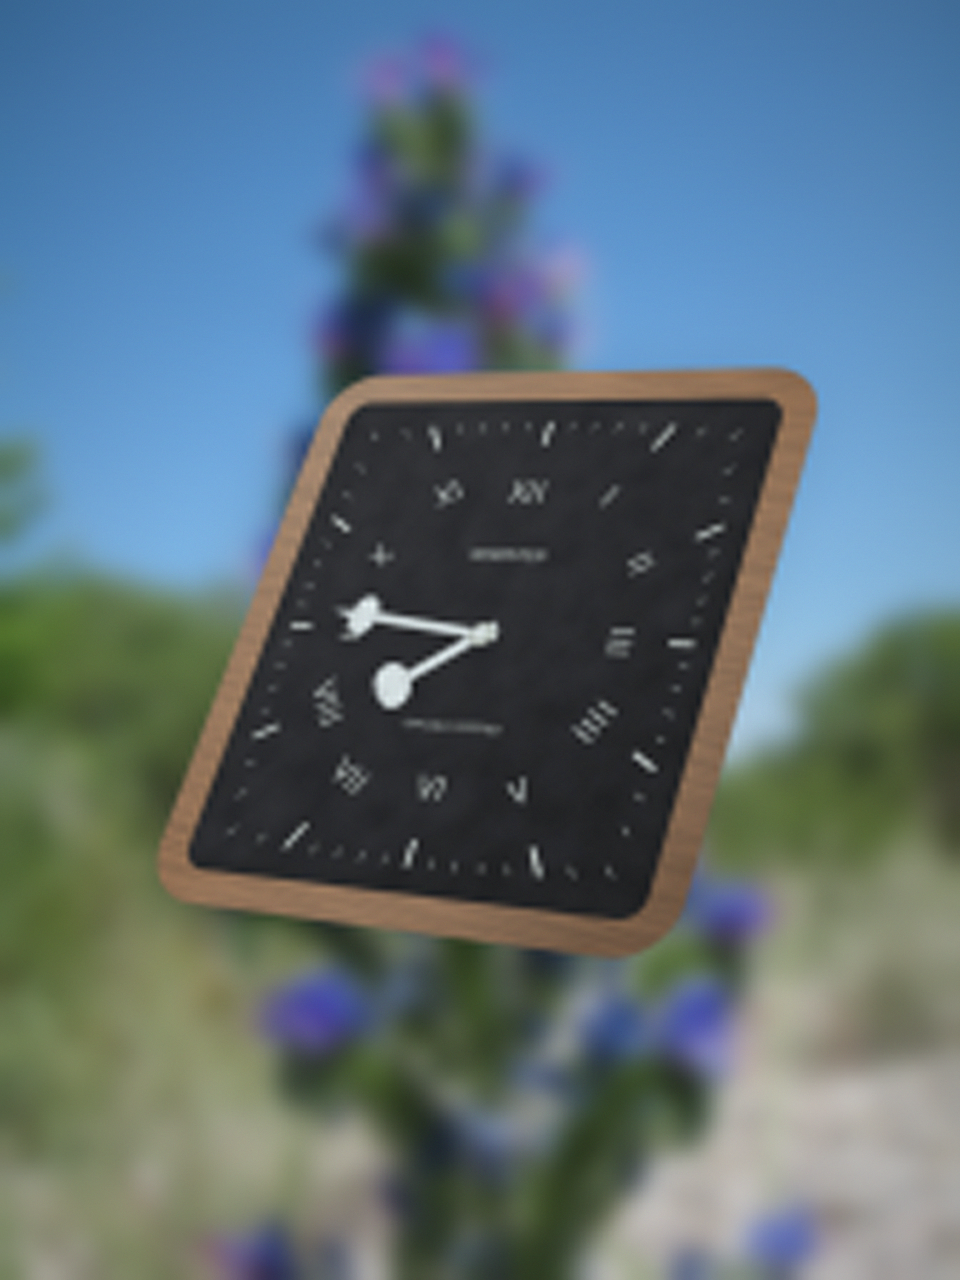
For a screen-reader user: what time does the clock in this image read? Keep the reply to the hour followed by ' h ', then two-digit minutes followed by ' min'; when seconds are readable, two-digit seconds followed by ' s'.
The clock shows 7 h 46 min
